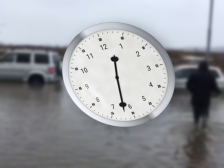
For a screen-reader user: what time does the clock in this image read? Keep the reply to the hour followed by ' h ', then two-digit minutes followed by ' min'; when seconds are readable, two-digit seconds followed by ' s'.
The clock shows 12 h 32 min
